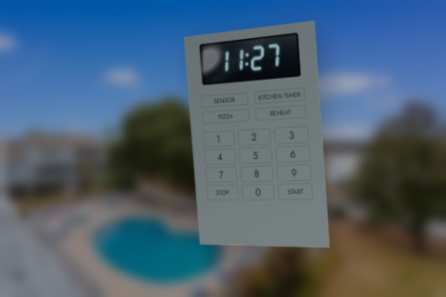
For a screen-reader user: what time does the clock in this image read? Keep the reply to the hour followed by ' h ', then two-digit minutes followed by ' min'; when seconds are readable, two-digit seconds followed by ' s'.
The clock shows 11 h 27 min
